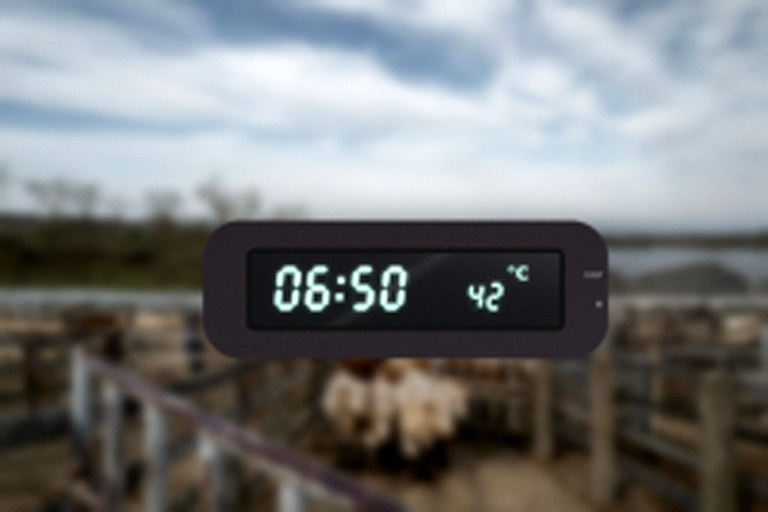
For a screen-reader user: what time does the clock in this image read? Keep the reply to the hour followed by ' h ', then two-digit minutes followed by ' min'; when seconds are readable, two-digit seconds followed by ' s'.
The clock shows 6 h 50 min
